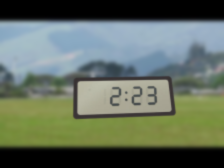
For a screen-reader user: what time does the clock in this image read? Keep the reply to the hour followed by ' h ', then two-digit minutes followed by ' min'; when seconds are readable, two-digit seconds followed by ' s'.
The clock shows 2 h 23 min
